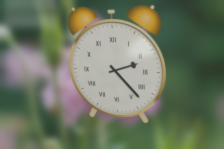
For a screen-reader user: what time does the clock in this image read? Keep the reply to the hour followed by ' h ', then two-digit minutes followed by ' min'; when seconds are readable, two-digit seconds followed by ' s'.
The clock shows 2 h 23 min
